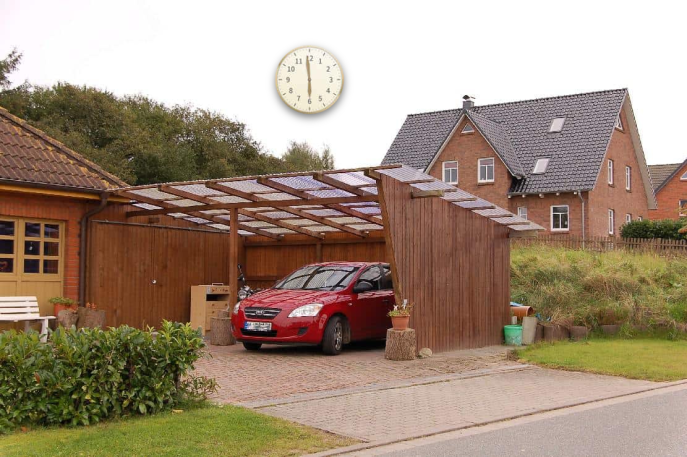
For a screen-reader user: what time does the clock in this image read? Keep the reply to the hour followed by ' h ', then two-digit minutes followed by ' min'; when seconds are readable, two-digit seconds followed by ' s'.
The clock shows 5 h 59 min
